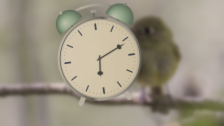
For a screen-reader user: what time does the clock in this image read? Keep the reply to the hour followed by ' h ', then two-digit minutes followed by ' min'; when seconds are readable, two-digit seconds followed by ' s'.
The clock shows 6 h 11 min
